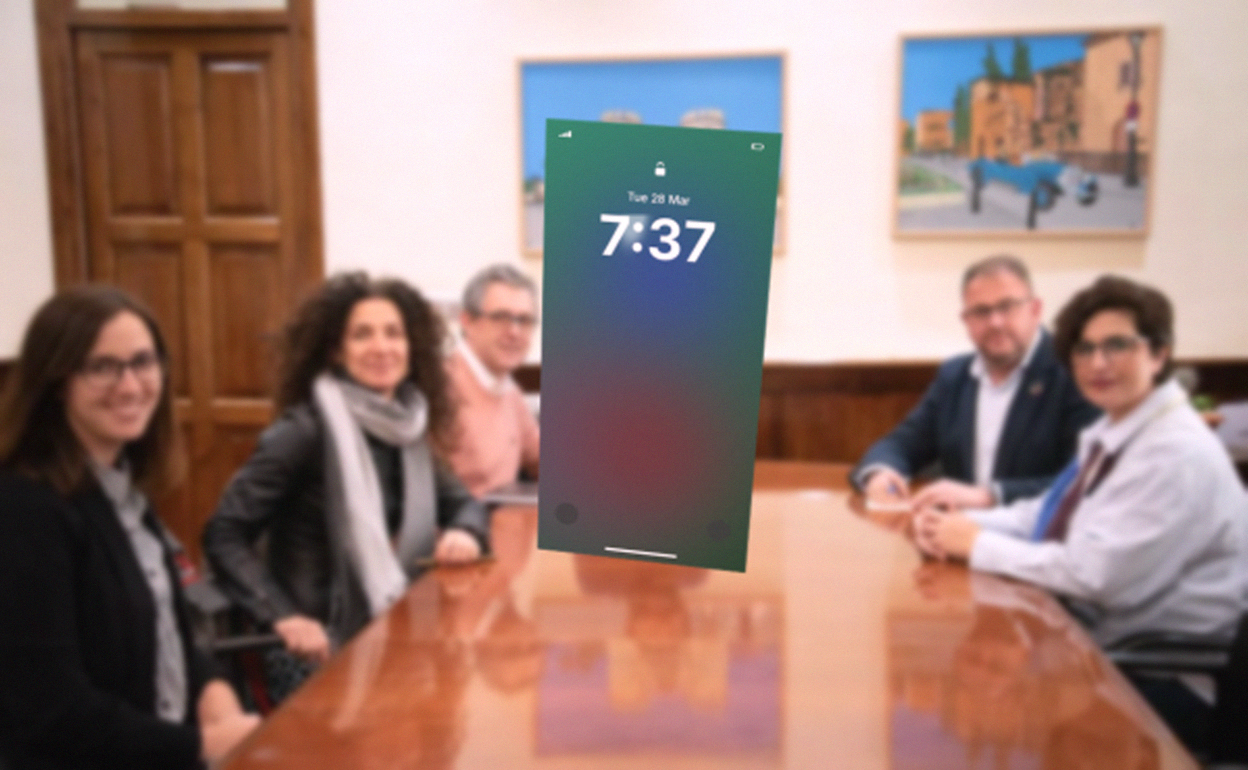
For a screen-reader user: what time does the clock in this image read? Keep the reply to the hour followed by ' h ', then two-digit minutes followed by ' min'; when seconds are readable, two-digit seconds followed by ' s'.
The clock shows 7 h 37 min
